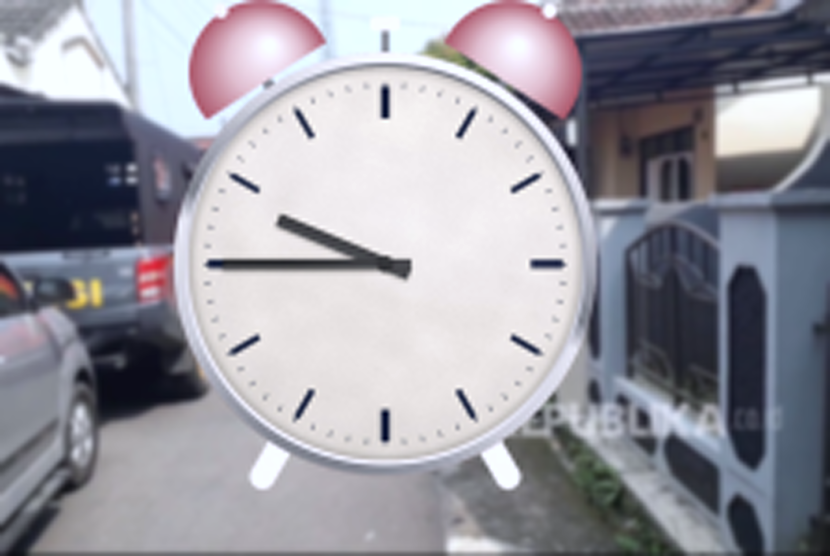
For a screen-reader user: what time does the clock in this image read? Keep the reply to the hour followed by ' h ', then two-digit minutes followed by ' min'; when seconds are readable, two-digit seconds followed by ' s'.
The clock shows 9 h 45 min
